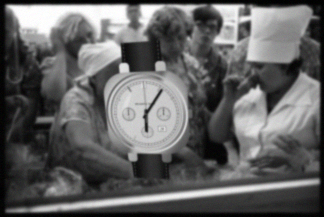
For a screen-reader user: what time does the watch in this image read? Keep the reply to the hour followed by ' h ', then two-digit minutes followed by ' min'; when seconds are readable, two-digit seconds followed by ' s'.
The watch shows 6 h 06 min
